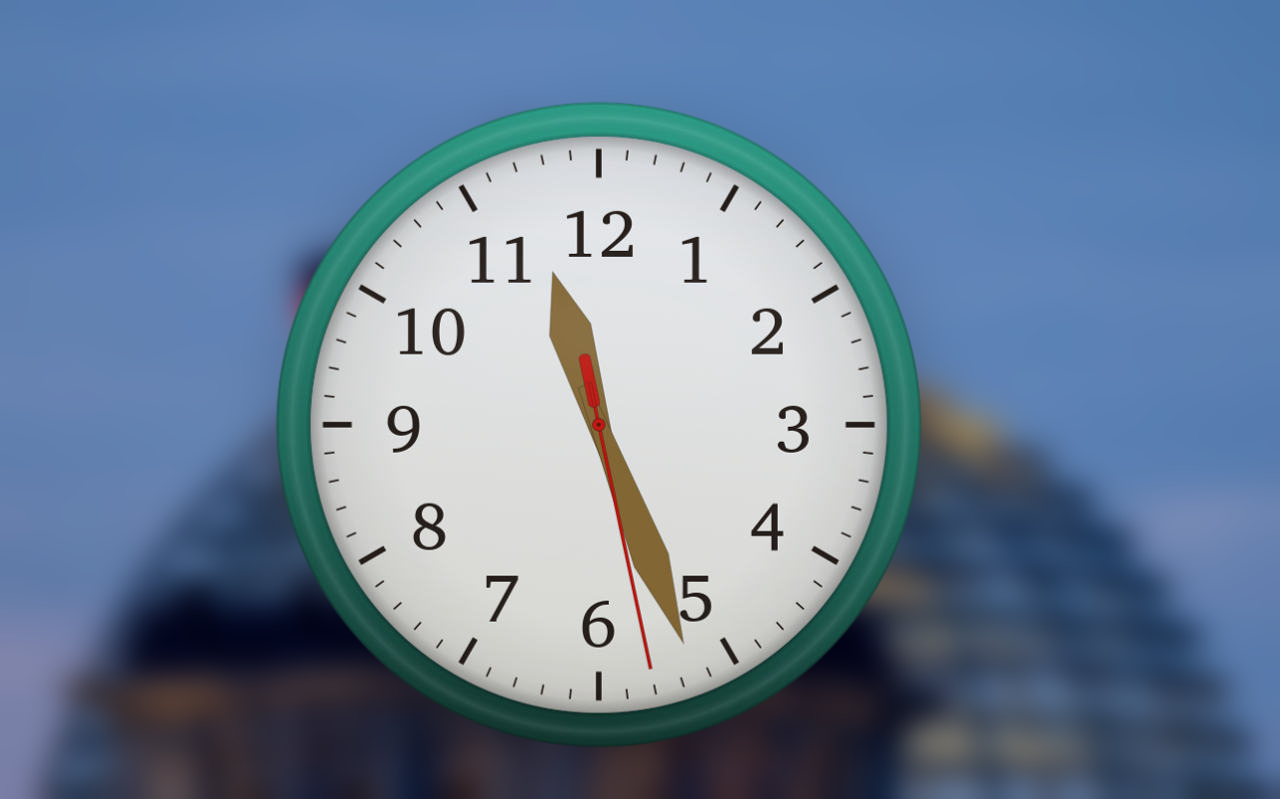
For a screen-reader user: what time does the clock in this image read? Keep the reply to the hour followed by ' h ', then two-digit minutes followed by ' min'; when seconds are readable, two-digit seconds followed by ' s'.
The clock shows 11 h 26 min 28 s
